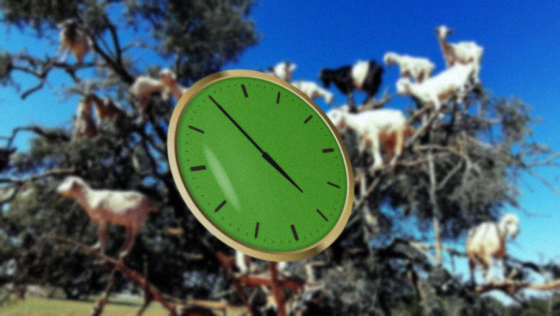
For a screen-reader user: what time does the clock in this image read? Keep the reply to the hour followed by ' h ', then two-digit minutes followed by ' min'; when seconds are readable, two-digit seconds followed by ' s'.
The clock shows 4 h 55 min
